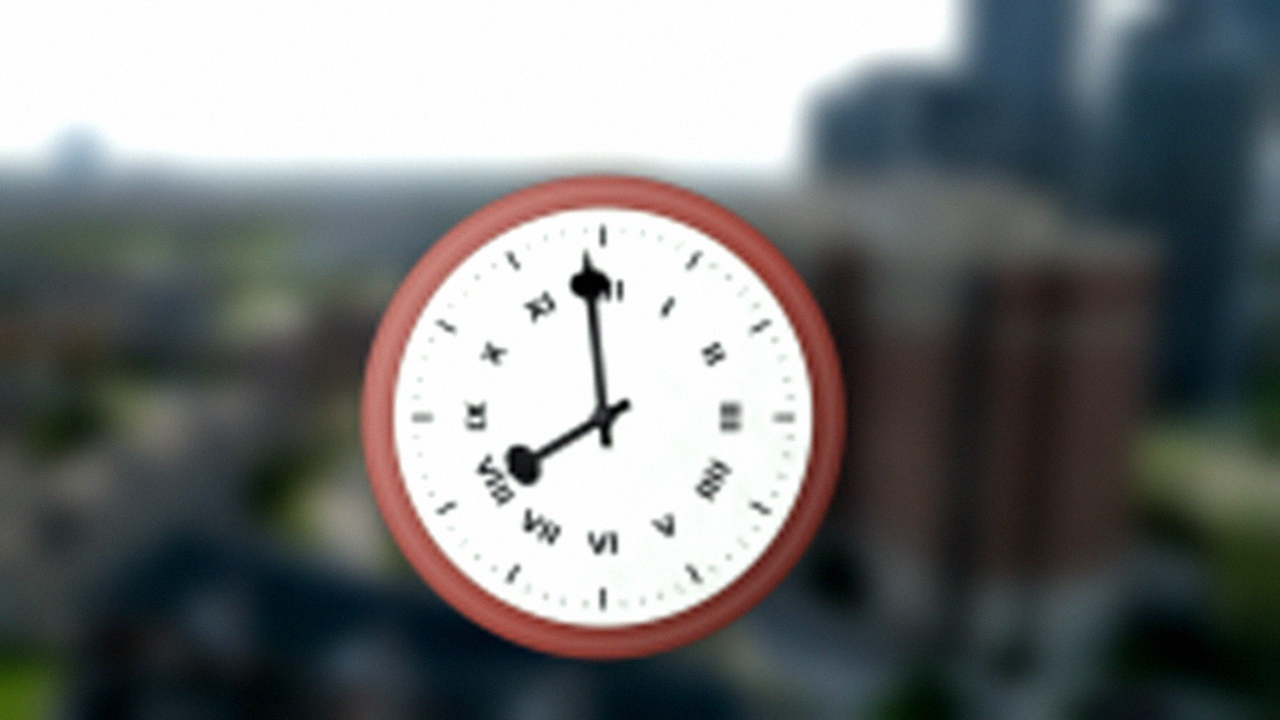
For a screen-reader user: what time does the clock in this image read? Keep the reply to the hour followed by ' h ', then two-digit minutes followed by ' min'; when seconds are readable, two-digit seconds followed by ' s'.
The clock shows 7 h 59 min
